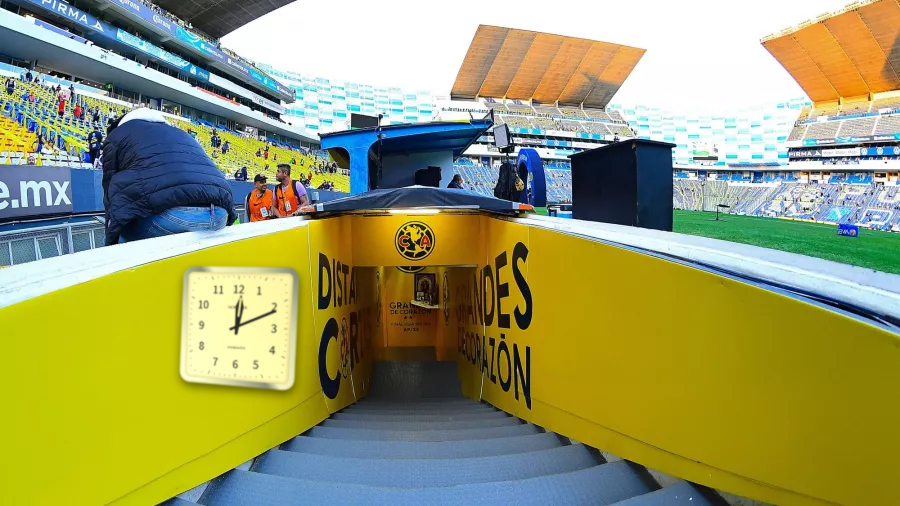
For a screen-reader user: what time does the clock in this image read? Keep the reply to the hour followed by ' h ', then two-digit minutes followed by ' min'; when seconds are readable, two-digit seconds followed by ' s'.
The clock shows 12 h 11 min
